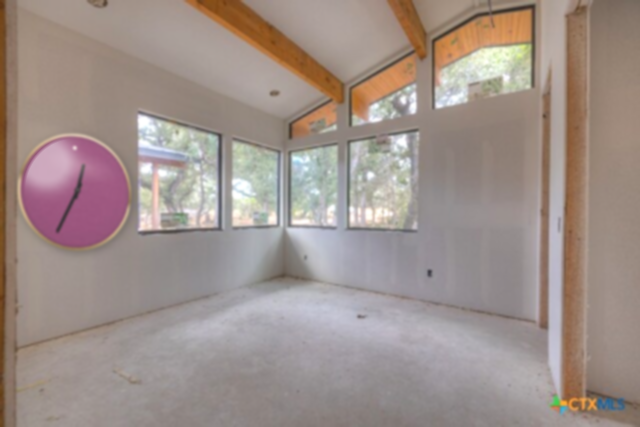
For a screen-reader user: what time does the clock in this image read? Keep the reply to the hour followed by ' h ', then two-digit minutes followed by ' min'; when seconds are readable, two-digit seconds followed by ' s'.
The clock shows 12 h 35 min
